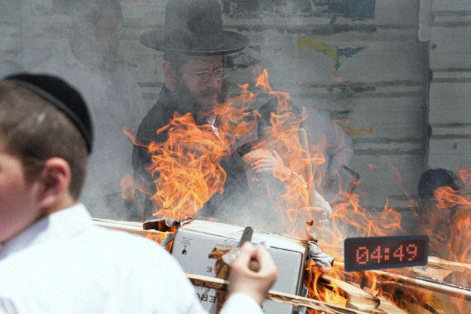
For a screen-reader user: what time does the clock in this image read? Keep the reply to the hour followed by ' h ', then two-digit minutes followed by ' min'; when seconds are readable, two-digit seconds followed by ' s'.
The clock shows 4 h 49 min
